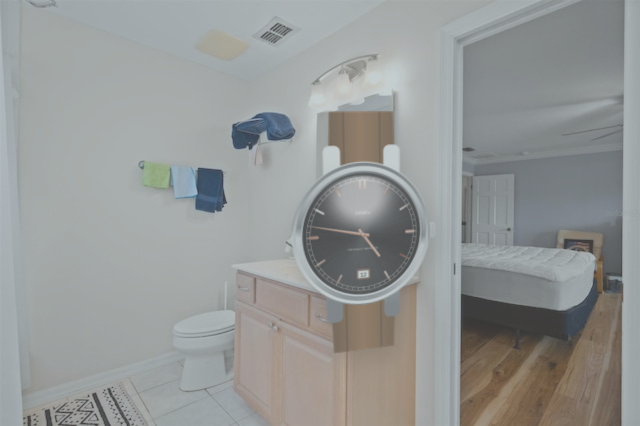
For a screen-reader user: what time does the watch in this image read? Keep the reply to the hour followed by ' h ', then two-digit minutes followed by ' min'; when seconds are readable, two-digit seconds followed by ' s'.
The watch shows 4 h 47 min
